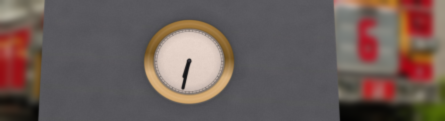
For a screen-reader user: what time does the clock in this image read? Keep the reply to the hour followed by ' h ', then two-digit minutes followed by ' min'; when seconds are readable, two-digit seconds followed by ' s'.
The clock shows 6 h 32 min
